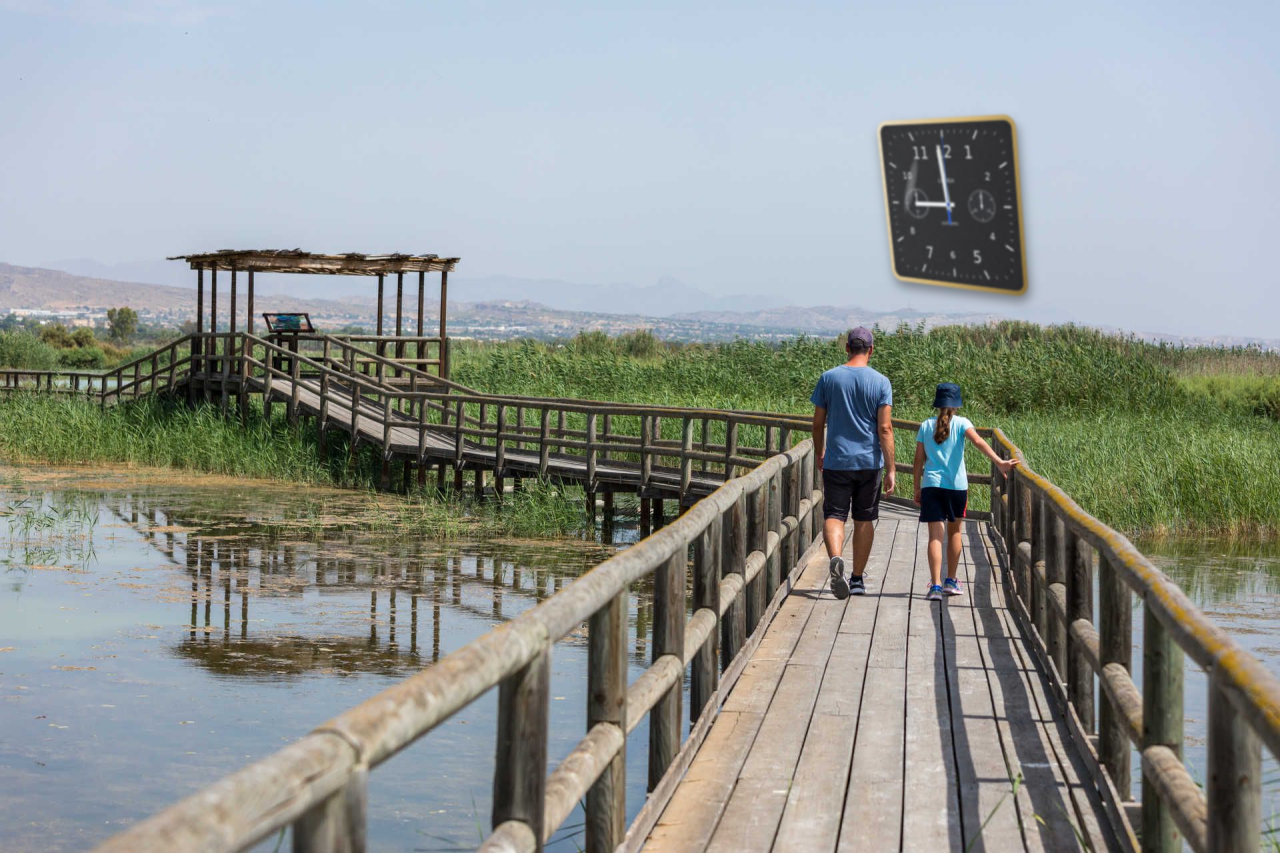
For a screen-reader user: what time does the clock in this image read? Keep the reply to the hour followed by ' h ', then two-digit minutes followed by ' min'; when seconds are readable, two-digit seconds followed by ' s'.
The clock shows 8 h 59 min
